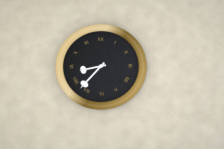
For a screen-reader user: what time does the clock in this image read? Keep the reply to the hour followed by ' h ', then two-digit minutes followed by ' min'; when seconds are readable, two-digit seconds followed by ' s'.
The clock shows 8 h 37 min
